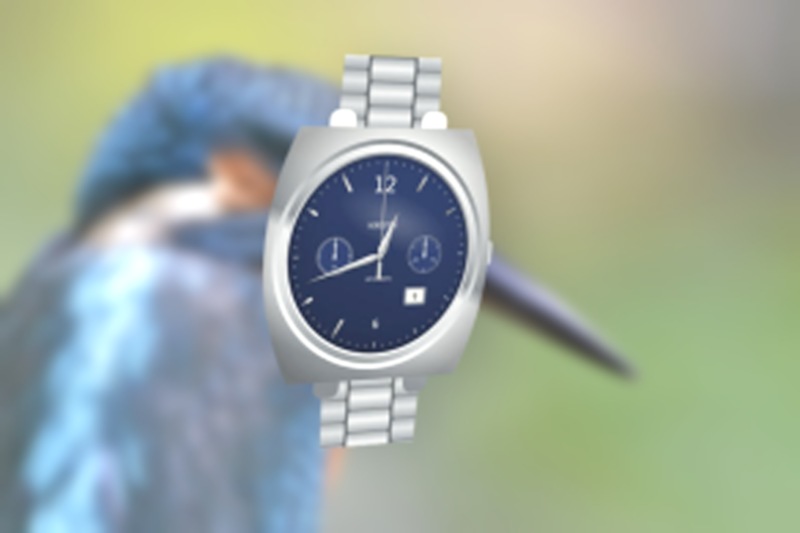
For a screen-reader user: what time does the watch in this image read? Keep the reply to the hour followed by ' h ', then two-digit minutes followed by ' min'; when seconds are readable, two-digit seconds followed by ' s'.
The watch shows 12 h 42 min
